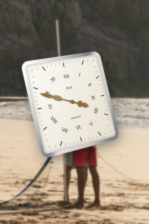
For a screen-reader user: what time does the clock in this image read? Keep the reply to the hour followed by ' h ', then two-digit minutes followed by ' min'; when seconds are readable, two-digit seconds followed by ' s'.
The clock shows 3 h 49 min
